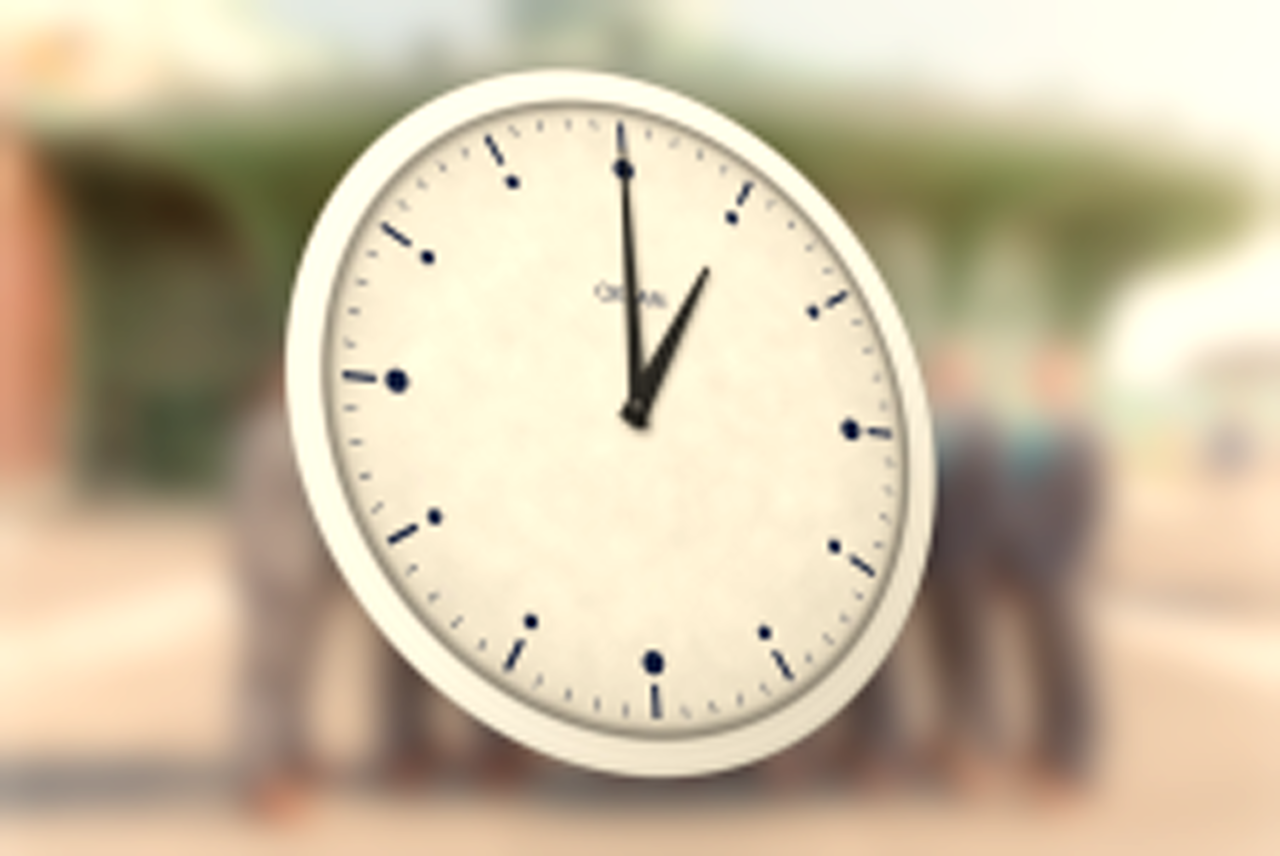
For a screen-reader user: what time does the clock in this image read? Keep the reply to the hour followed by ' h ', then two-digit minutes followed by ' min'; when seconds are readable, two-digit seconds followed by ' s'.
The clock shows 1 h 00 min
